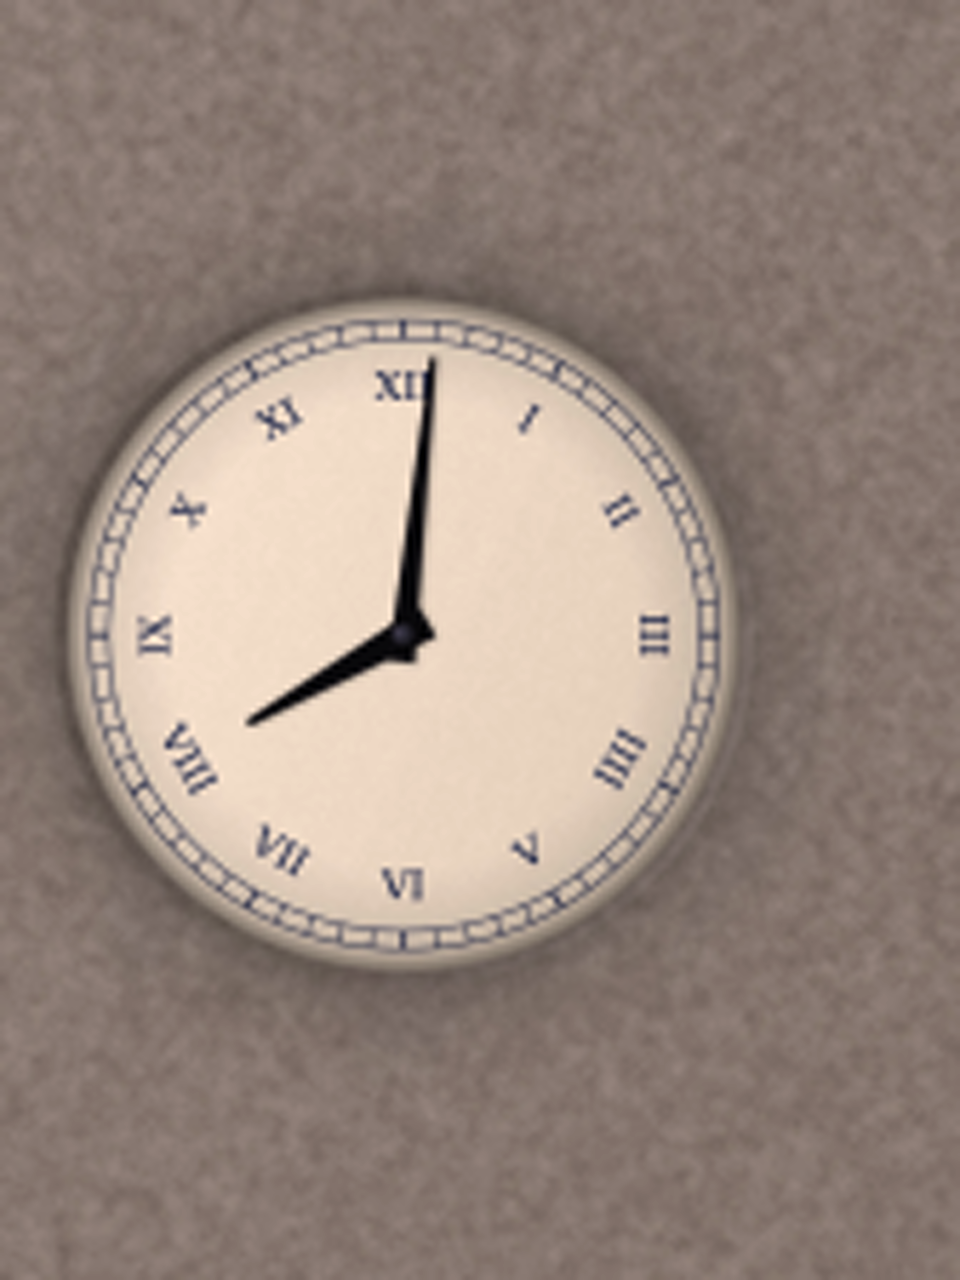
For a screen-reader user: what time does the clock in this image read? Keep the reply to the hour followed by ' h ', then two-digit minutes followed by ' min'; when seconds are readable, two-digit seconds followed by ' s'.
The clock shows 8 h 01 min
